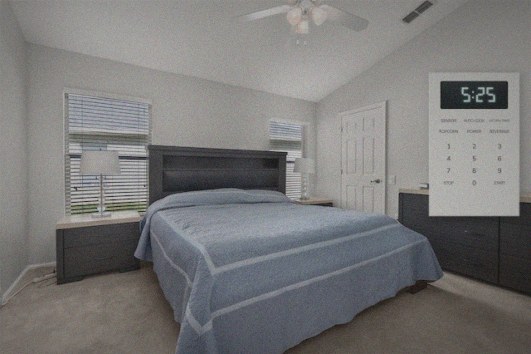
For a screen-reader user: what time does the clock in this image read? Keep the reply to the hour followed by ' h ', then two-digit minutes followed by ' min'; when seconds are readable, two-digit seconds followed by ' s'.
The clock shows 5 h 25 min
